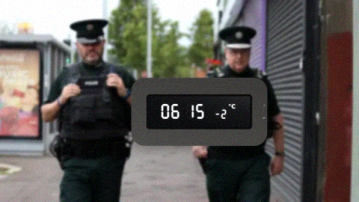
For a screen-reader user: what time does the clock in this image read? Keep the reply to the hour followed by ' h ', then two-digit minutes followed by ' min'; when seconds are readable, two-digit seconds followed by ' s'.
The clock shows 6 h 15 min
